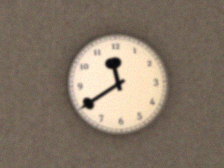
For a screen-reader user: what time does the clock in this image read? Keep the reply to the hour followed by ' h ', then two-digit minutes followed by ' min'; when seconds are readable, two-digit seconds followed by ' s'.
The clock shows 11 h 40 min
